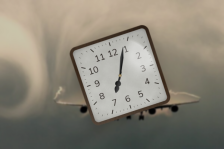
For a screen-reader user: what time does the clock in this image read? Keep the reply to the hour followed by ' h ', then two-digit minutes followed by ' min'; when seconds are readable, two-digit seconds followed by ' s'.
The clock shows 7 h 04 min
